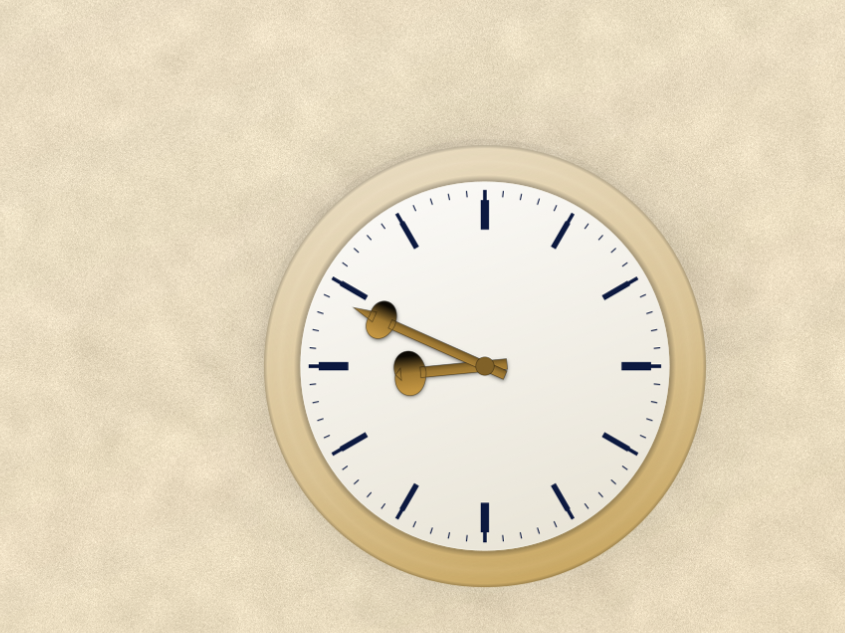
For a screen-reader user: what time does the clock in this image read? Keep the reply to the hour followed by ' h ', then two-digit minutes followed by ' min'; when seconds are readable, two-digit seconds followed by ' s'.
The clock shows 8 h 49 min
